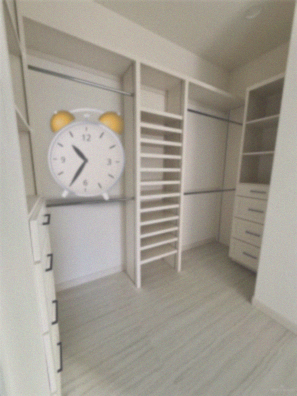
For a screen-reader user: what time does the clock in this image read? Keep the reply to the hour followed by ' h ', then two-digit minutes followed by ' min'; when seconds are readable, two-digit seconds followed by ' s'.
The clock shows 10 h 35 min
